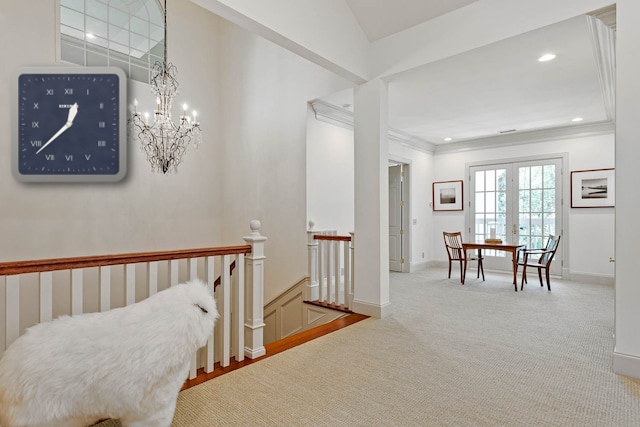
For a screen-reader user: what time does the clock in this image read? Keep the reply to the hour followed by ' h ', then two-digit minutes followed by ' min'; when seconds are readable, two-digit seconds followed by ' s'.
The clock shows 12 h 38 min
